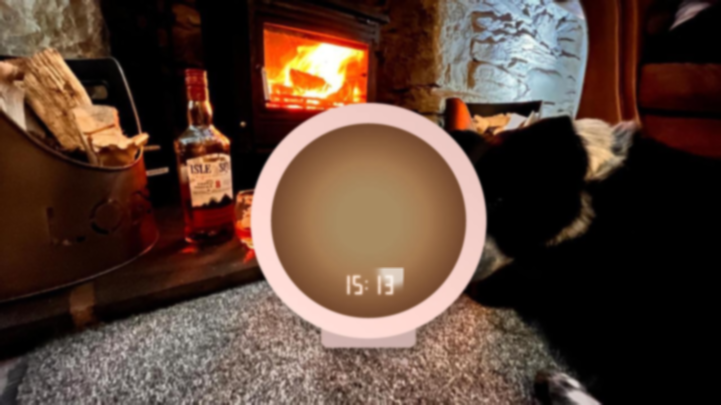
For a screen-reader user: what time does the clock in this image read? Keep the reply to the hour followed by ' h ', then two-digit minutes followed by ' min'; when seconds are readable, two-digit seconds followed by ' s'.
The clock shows 15 h 13 min
